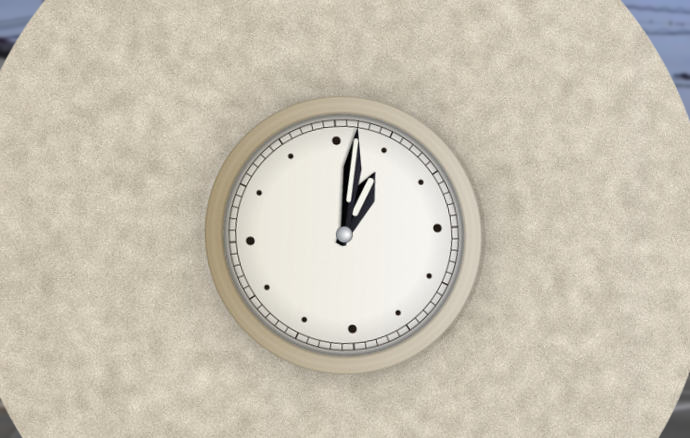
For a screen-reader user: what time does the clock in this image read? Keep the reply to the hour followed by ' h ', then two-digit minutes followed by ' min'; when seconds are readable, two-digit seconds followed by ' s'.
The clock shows 1 h 02 min
